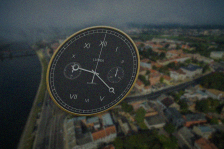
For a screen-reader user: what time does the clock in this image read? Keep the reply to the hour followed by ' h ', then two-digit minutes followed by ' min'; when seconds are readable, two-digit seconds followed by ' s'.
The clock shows 9 h 21 min
